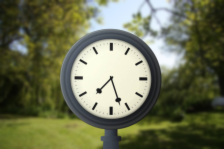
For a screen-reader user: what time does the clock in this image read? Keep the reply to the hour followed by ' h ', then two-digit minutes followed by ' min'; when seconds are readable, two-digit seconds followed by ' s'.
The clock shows 7 h 27 min
